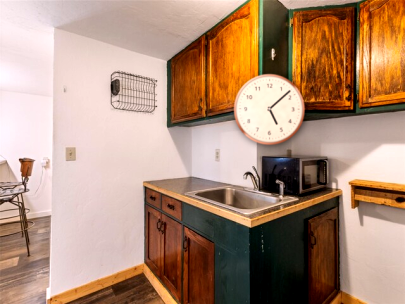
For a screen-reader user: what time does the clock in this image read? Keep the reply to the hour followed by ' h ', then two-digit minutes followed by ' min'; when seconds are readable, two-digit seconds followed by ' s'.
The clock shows 5 h 08 min
